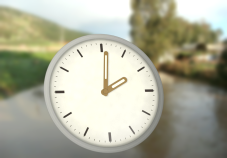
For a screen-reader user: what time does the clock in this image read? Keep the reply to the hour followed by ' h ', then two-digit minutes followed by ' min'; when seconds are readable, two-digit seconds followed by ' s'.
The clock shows 2 h 01 min
